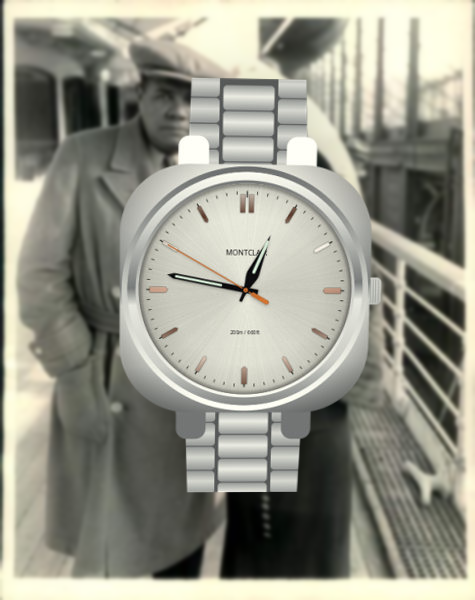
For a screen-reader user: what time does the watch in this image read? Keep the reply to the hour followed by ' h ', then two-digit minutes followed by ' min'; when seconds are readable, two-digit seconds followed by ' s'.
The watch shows 12 h 46 min 50 s
